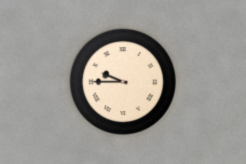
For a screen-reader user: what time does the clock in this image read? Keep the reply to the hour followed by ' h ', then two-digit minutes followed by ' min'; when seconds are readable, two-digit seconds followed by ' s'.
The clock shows 9 h 45 min
